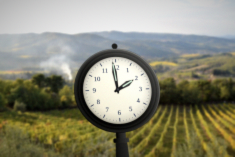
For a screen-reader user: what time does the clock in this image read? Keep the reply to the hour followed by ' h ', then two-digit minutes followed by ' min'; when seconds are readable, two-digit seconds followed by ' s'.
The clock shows 1 h 59 min
